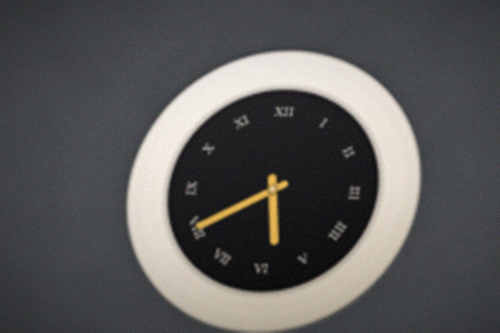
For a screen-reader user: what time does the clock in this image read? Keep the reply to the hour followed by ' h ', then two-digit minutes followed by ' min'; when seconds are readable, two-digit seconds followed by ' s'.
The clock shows 5 h 40 min
